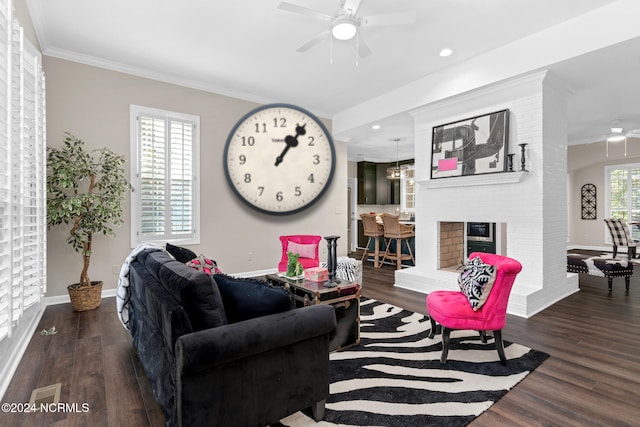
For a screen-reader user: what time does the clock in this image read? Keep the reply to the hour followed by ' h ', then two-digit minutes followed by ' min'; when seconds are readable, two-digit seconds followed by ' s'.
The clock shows 1 h 06 min
